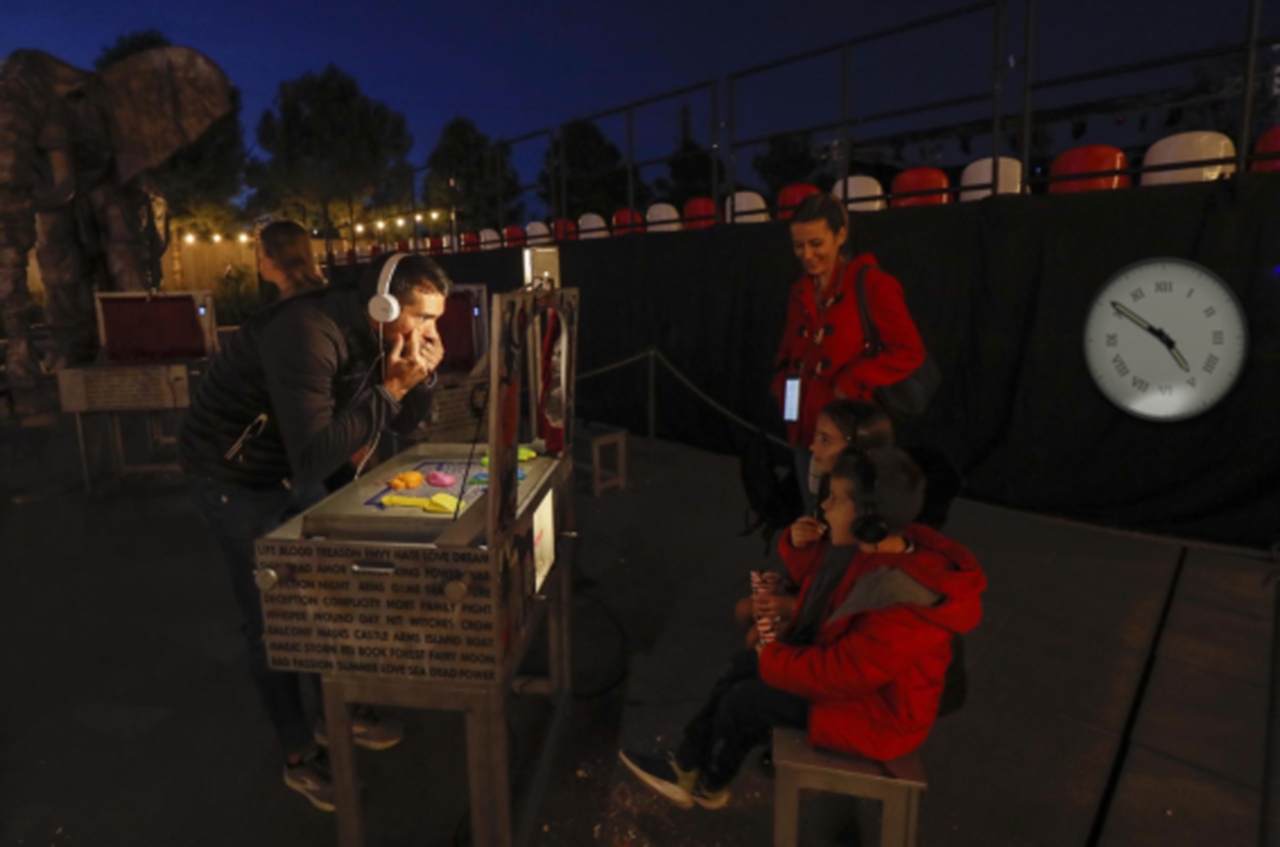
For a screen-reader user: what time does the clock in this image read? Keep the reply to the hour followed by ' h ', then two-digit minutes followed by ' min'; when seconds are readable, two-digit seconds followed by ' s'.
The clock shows 4 h 51 min
